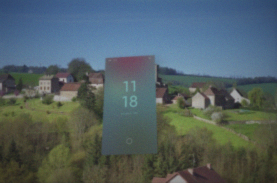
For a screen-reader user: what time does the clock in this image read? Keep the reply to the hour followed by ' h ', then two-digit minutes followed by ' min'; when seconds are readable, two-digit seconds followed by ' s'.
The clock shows 11 h 18 min
